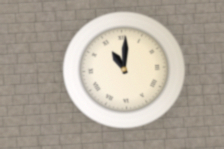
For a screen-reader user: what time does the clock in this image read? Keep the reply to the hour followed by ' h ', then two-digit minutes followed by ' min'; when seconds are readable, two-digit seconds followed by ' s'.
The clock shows 11 h 01 min
